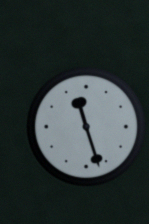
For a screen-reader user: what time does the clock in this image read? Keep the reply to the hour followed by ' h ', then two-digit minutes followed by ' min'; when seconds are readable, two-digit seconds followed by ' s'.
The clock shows 11 h 27 min
